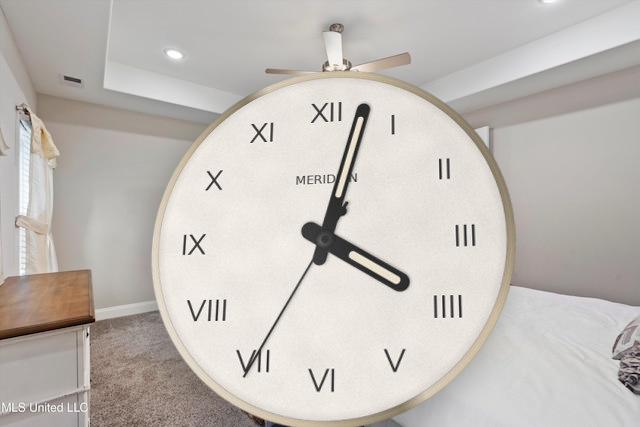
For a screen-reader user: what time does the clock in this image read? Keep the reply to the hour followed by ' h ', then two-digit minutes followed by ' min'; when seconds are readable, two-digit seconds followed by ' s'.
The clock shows 4 h 02 min 35 s
